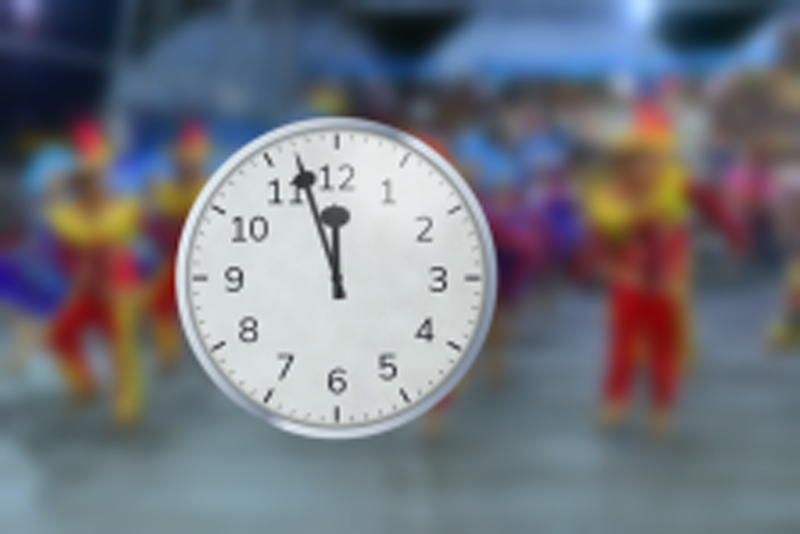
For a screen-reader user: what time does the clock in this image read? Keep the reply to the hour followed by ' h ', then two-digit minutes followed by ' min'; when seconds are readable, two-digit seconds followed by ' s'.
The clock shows 11 h 57 min
